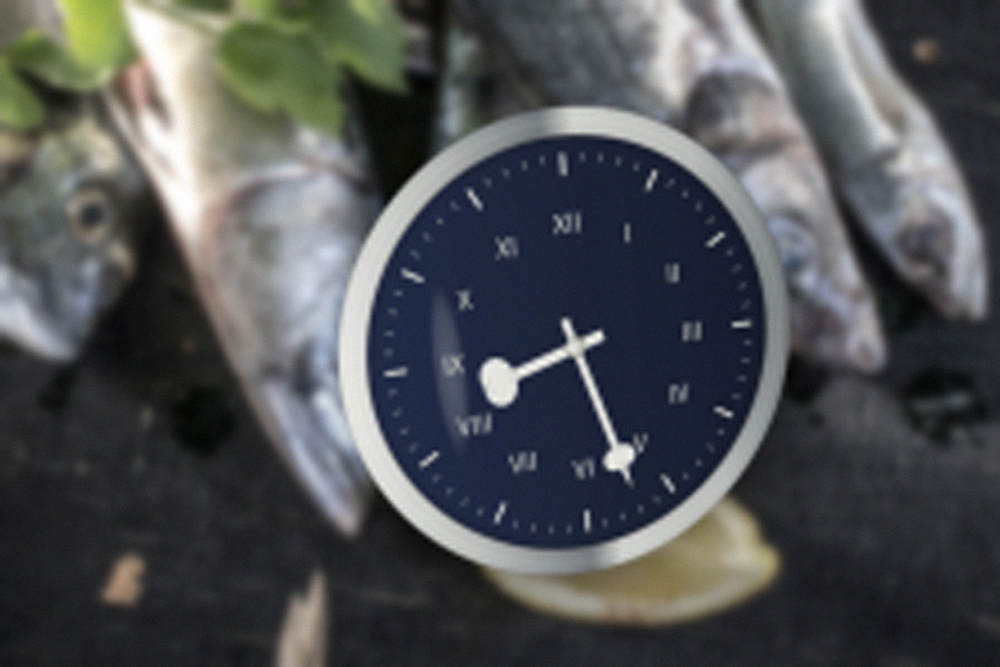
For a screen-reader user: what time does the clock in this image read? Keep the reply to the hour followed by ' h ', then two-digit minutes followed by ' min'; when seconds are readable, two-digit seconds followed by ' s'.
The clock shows 8 h 27 min
